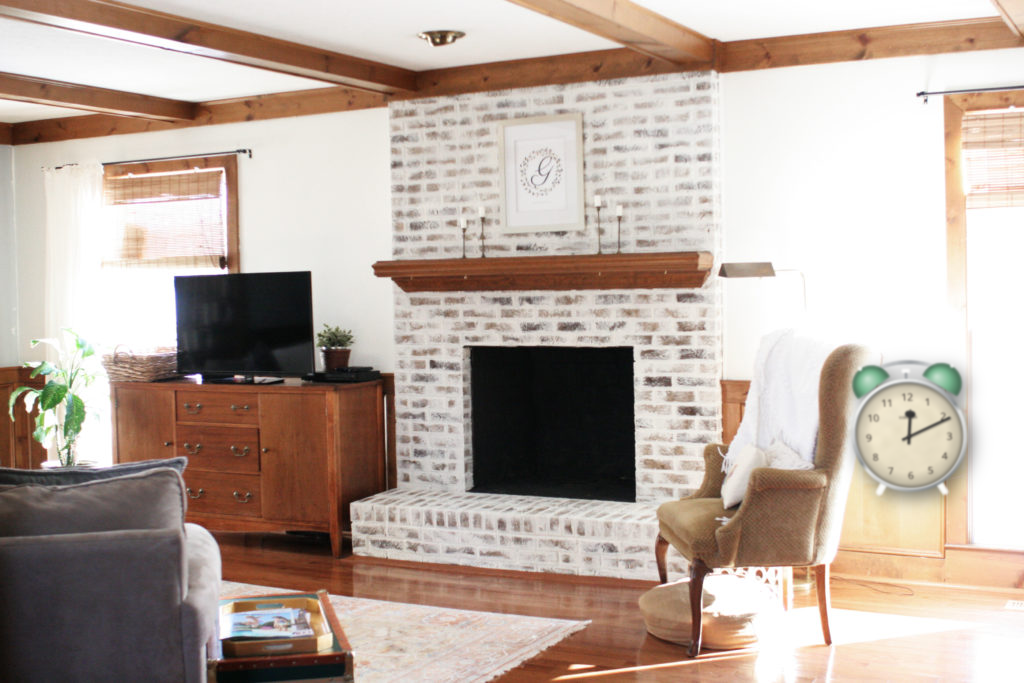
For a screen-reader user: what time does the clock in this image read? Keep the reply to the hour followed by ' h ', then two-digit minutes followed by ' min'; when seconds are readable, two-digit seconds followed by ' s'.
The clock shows 12 h 11 min
